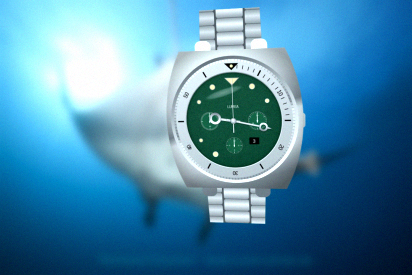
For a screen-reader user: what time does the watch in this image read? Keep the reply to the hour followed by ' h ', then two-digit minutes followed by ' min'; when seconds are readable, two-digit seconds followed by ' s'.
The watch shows 9 h 17 min
